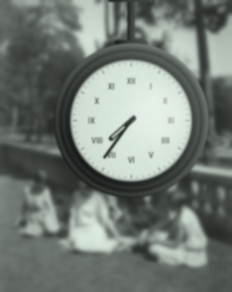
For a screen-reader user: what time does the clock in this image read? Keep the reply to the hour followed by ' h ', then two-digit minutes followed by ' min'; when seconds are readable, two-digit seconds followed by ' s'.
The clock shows 7 h 36 min
